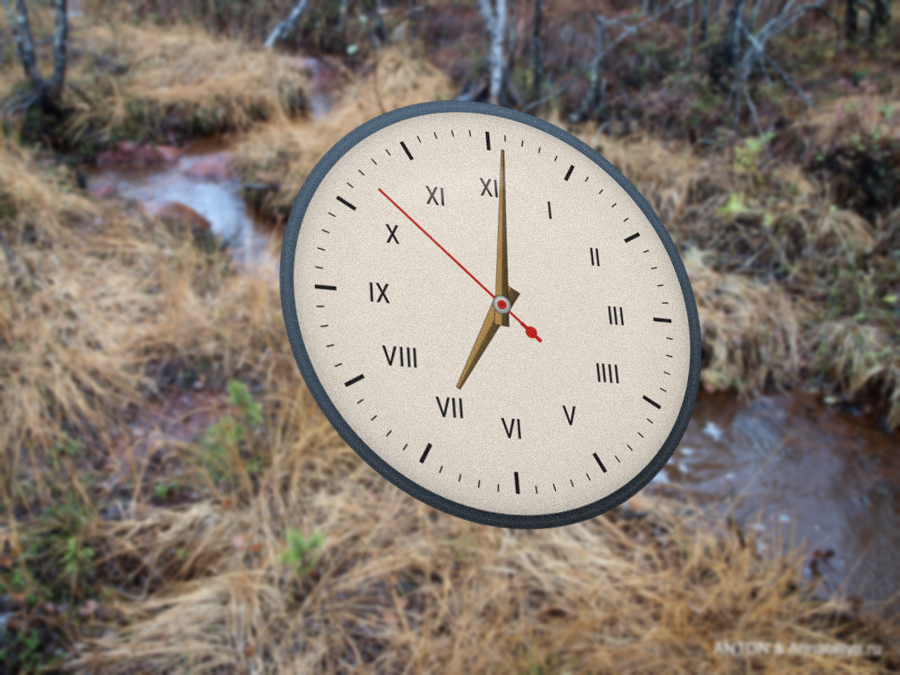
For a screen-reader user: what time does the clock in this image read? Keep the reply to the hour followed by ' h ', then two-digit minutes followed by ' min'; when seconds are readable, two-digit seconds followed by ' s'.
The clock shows 7 h 00 min 52 s
